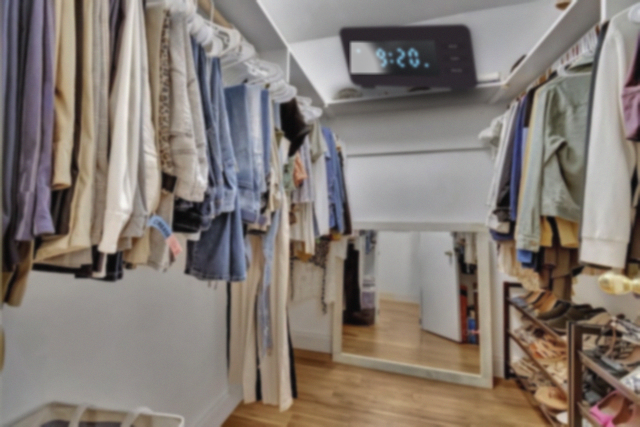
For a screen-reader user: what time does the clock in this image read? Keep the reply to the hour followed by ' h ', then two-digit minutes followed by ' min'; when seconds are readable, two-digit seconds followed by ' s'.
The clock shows 9 h 20 min
